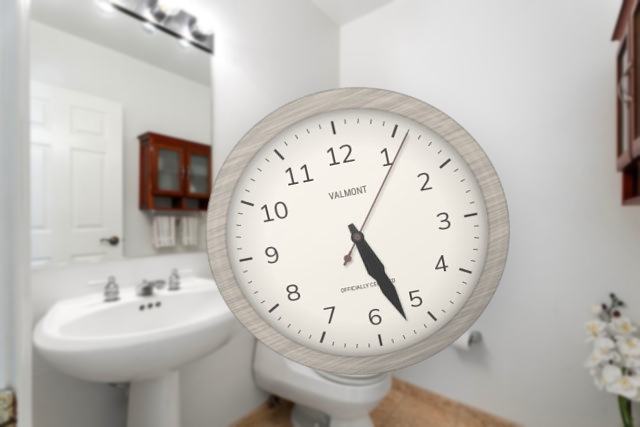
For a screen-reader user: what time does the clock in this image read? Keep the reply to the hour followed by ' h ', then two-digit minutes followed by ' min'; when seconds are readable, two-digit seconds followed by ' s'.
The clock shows 5 h 27 min 06 s
